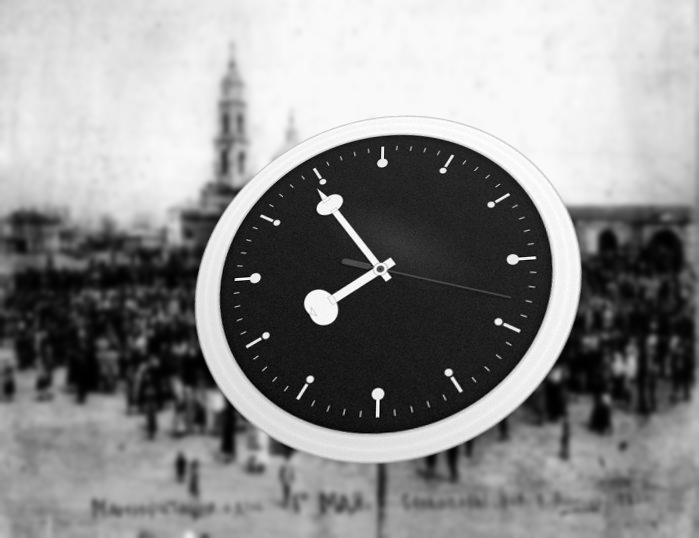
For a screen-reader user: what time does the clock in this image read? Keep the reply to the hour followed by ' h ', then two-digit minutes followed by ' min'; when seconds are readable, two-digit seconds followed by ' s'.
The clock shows 7 h 54 min 18 s
